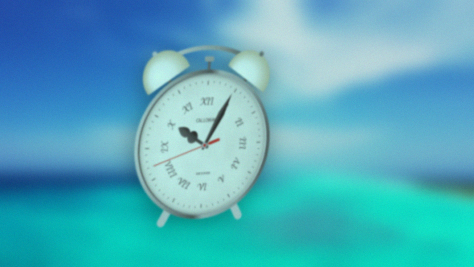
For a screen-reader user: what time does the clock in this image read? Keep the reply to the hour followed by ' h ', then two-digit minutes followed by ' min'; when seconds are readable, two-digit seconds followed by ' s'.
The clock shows 10 h 04 min 42 s
